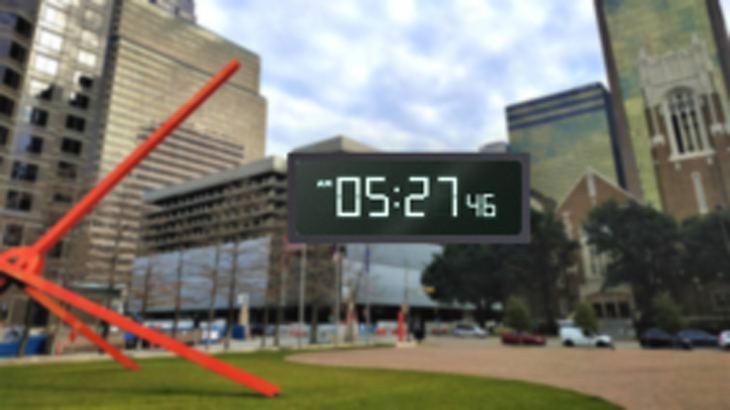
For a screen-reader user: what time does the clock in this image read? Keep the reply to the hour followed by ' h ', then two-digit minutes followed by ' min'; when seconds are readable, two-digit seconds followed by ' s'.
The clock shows 5 h 27 min 46 s
